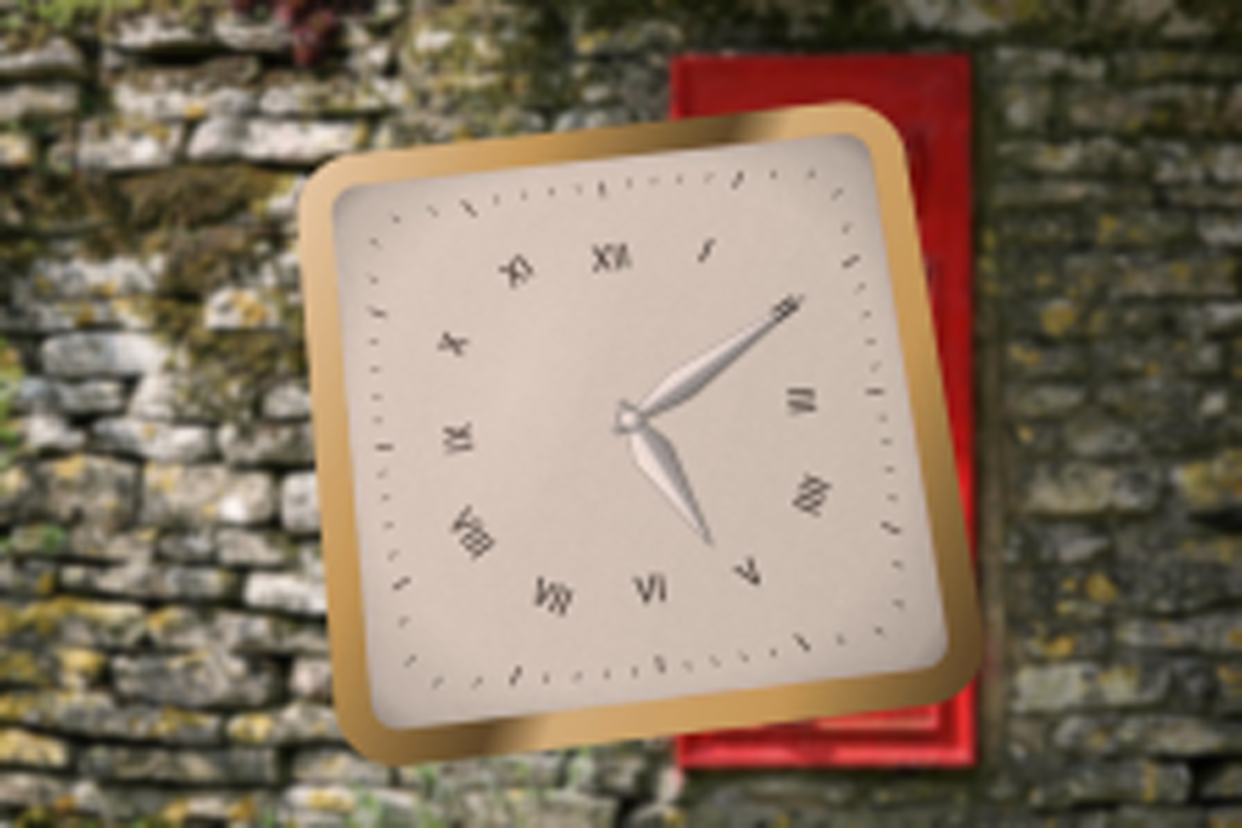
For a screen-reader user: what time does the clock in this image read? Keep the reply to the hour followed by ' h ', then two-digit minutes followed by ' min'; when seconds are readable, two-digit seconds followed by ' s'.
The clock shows 5 h 10 min
